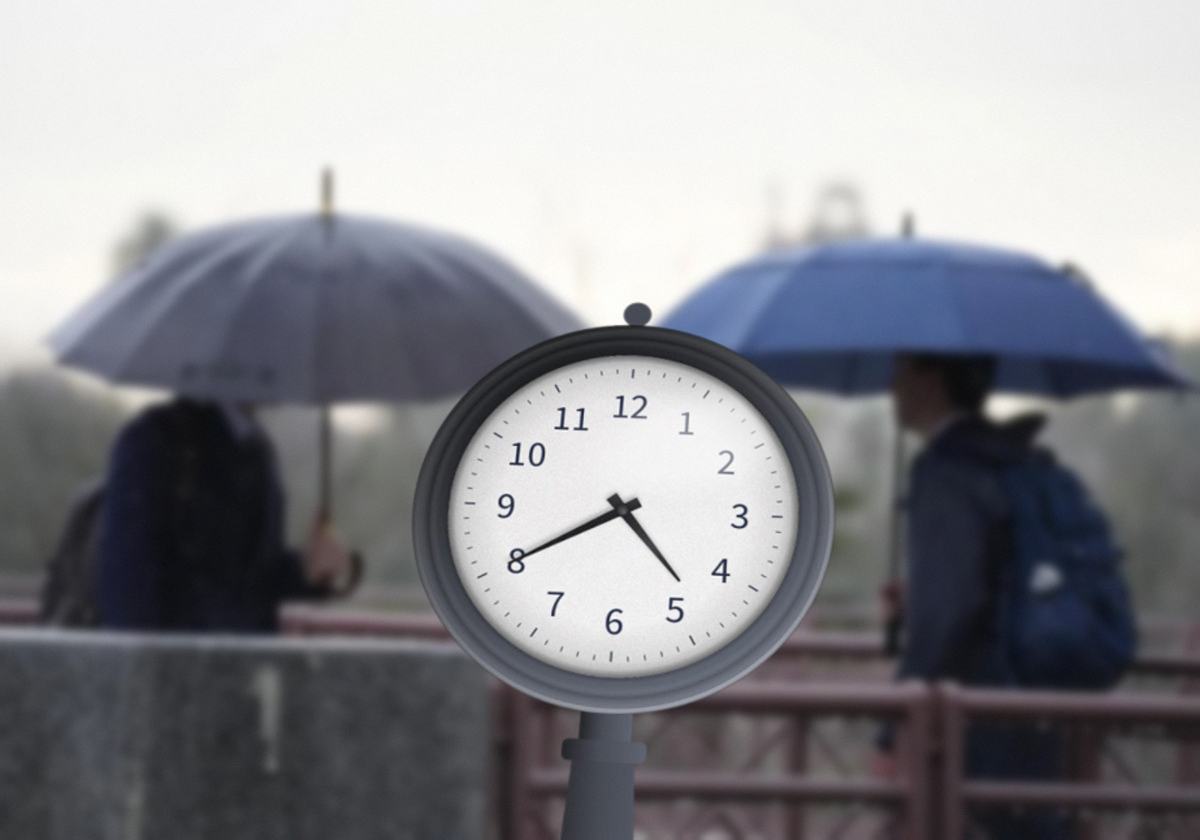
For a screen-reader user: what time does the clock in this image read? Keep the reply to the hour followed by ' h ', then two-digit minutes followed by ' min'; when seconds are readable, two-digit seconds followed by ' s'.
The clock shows 4 h 40 min
